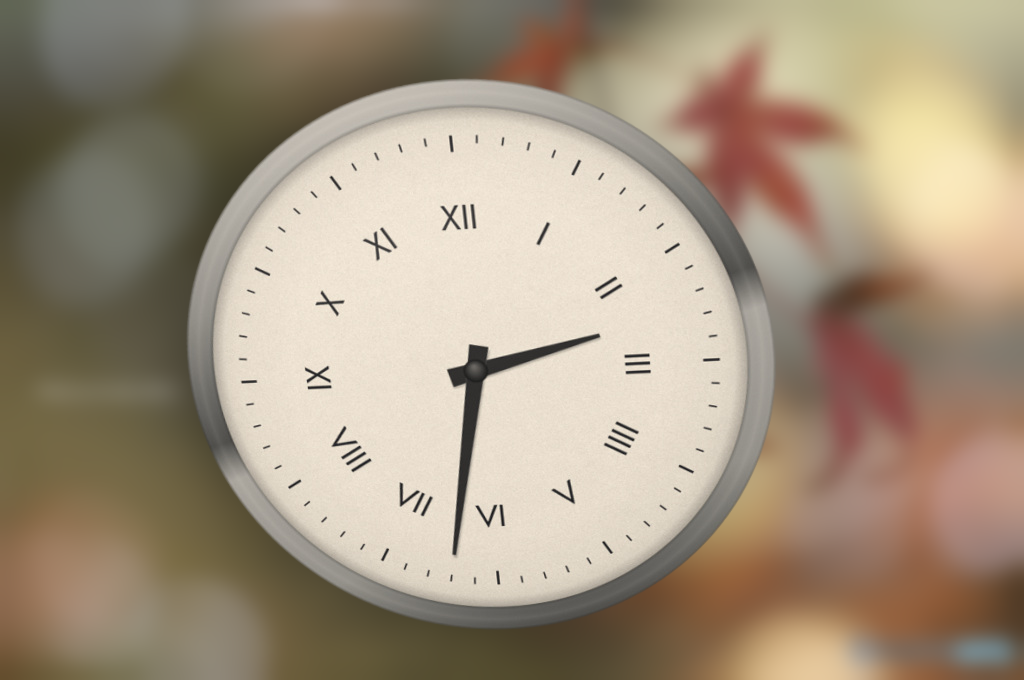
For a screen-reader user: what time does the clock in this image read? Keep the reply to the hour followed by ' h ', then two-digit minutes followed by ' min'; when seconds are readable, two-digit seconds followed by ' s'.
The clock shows 2 h 32 min
